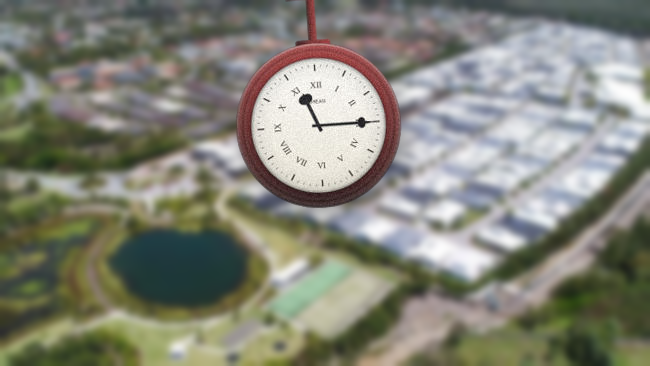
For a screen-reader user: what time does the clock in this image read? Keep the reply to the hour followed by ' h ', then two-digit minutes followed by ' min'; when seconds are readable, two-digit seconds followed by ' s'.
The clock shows 11 h 15 min
